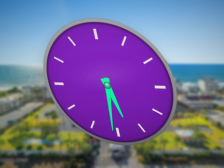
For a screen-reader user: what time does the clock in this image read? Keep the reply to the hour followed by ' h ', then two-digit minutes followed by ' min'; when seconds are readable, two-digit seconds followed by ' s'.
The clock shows 5 h 31 min
